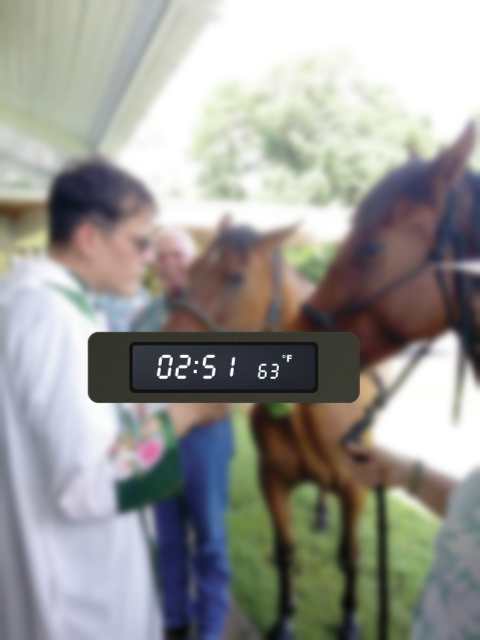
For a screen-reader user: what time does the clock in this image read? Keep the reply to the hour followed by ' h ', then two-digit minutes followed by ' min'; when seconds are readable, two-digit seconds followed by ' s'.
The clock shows 2 h 51 min
